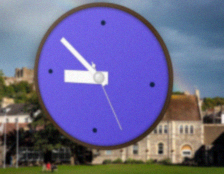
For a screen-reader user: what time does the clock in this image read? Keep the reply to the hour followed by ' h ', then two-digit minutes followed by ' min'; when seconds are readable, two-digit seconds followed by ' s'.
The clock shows 8 h 51 min 25 s
